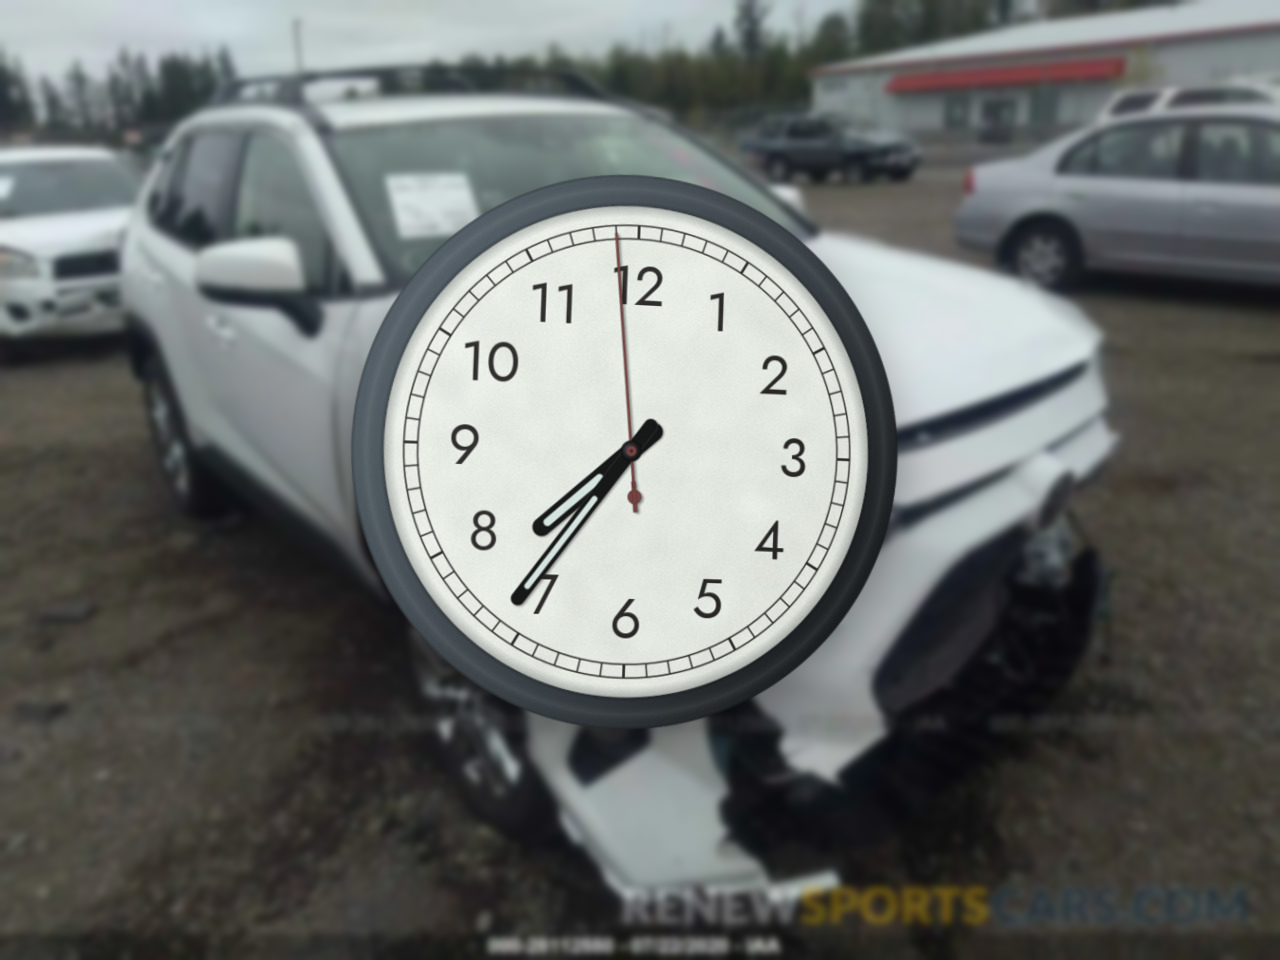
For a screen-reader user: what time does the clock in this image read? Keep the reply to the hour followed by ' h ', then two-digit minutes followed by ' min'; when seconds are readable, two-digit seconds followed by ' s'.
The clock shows 7 h 35 min 59 s
